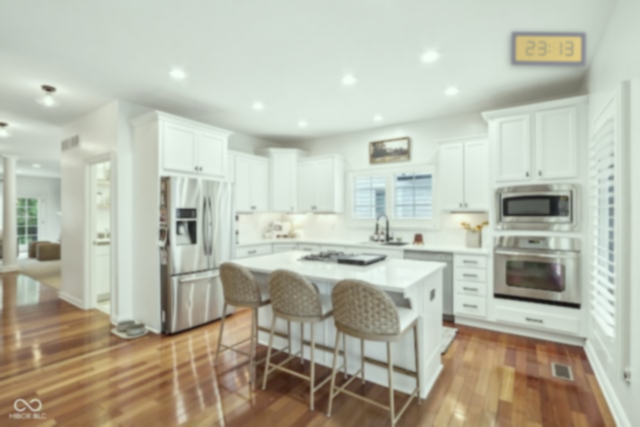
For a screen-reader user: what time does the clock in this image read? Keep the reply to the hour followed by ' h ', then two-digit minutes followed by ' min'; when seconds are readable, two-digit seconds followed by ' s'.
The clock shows 23 h 13 min
